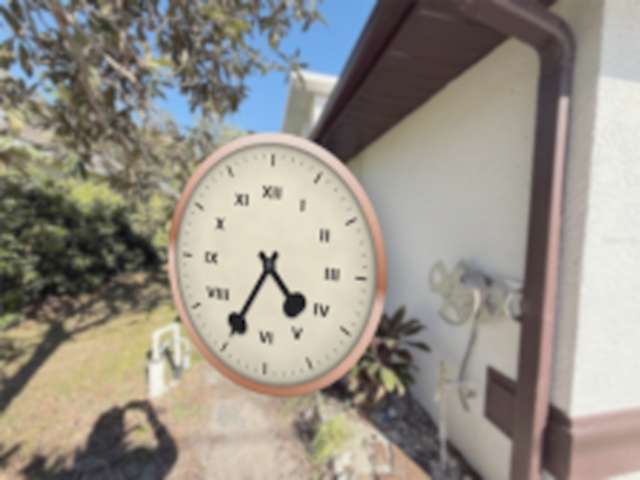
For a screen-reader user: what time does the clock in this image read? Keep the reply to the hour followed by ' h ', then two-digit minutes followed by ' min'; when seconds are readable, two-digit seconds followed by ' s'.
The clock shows 4 h 35 min
